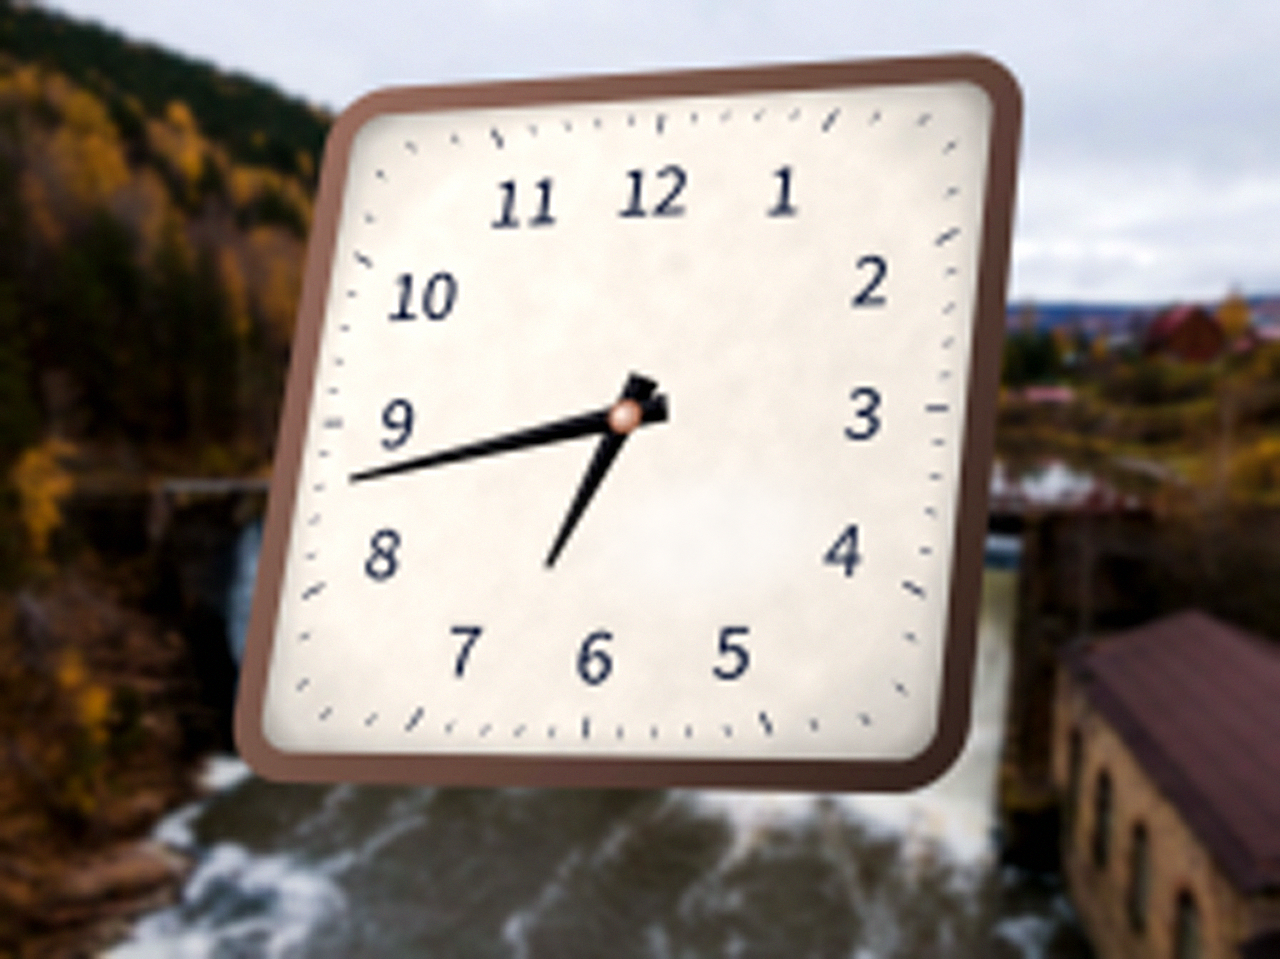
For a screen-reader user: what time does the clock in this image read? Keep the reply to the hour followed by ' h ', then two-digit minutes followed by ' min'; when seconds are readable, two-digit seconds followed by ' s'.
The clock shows 6 h 43 min
